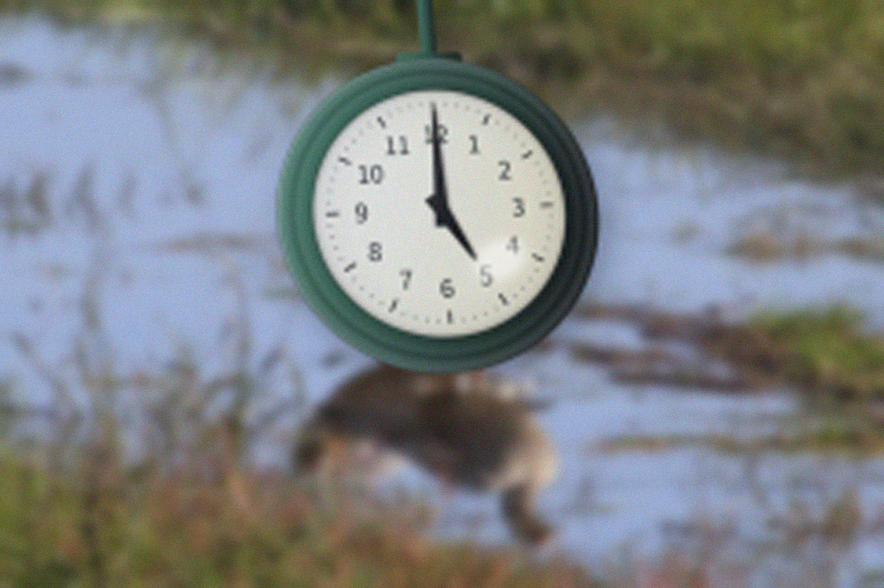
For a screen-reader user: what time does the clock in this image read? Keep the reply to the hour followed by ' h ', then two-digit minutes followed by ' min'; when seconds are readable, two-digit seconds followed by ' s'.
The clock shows 5 h 00 min
